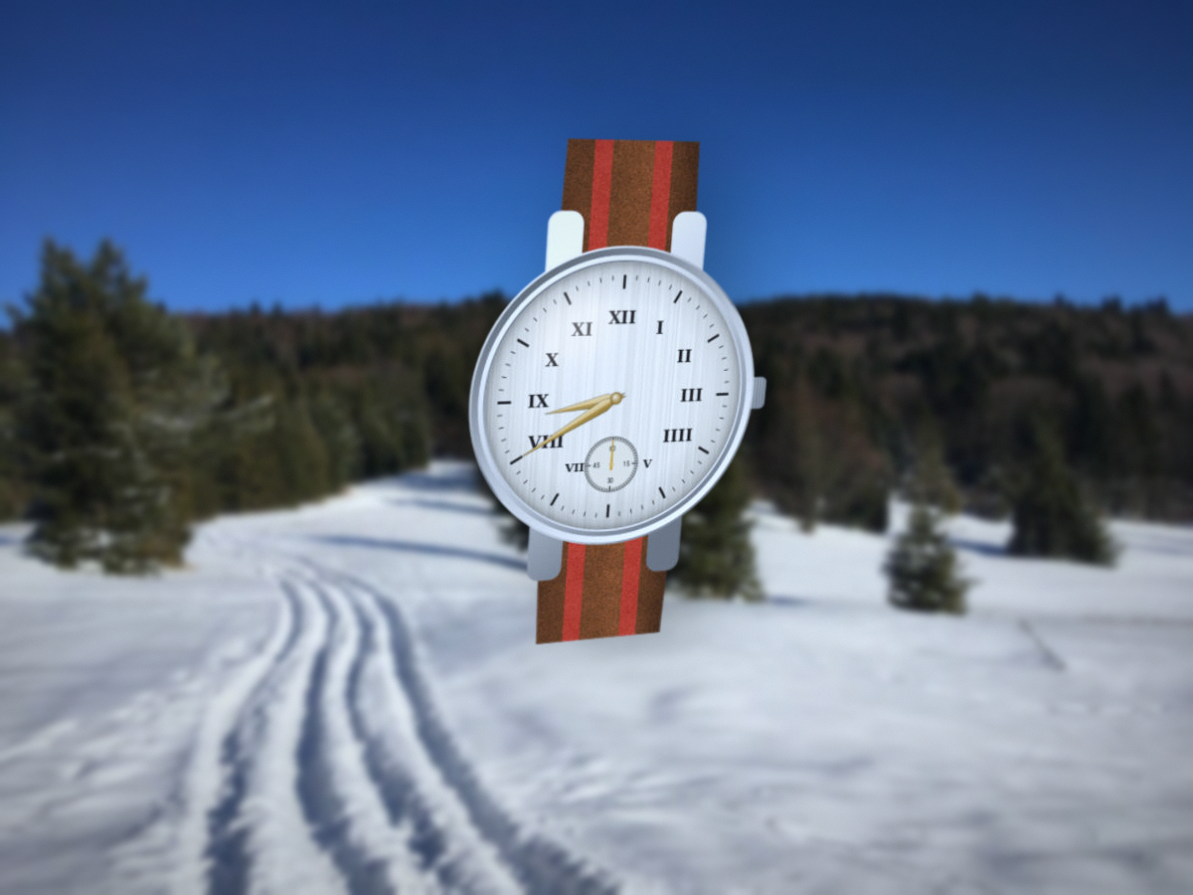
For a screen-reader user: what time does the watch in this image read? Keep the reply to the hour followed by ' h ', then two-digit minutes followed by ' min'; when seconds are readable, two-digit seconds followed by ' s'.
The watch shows 8 h 40 min
